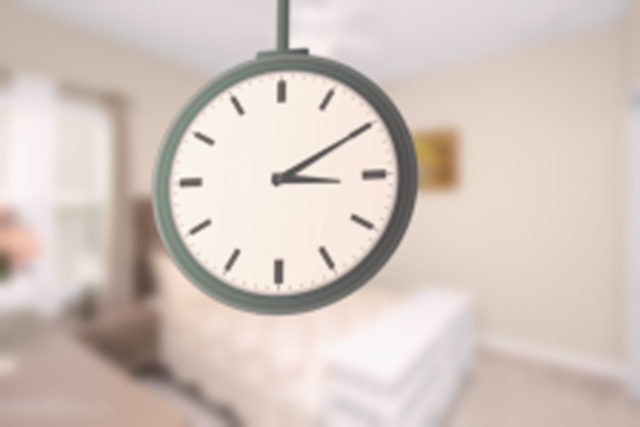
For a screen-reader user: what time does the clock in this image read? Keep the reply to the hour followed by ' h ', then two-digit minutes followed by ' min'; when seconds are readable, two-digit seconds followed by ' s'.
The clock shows 3 h 10 min
